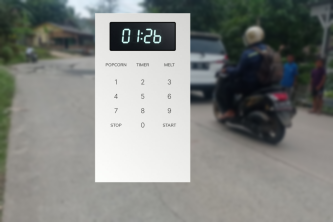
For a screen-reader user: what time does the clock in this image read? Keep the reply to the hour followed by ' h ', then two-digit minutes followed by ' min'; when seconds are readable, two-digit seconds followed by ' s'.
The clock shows 1 h 26 min
